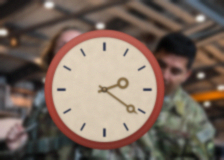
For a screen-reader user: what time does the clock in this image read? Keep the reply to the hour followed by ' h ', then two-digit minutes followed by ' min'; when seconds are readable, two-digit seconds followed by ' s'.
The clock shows 2 h 21 min
